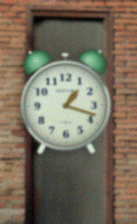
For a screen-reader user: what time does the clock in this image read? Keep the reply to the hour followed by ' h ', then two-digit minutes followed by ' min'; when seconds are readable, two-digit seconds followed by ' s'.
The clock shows 1 h 18 min
